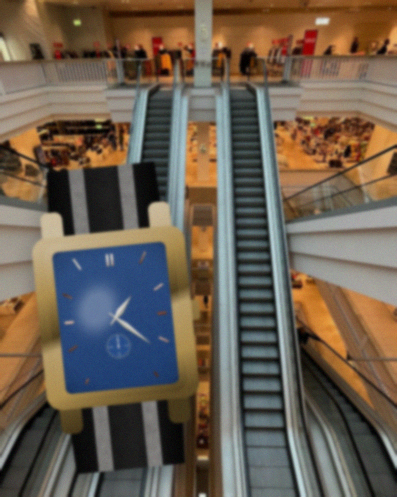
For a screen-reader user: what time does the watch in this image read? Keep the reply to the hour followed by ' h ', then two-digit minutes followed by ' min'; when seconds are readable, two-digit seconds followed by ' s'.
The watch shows 1 h 22 min
